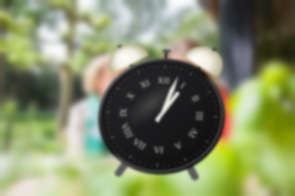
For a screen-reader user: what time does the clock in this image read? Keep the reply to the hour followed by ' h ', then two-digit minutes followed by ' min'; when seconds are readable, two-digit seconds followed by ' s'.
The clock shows 1 h 03 min
